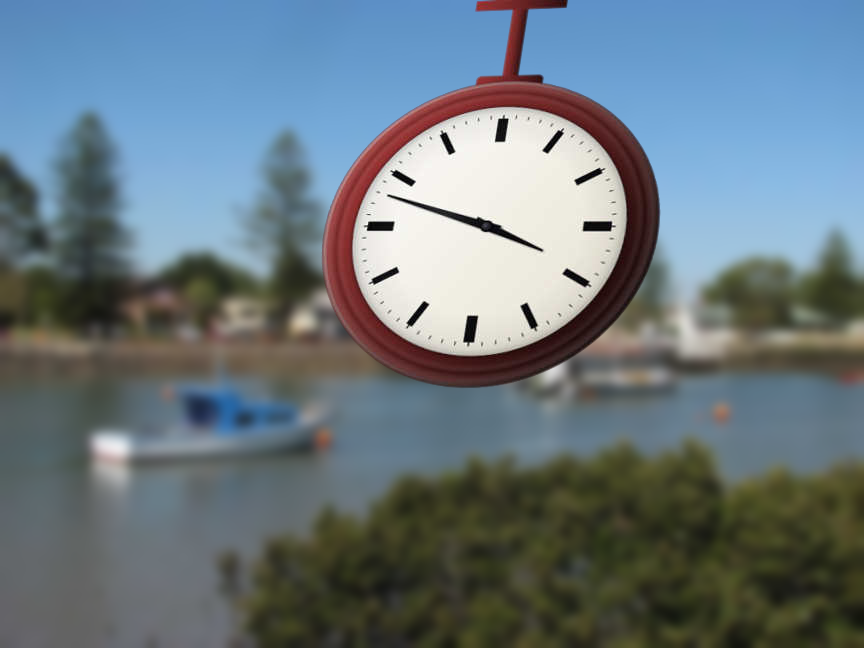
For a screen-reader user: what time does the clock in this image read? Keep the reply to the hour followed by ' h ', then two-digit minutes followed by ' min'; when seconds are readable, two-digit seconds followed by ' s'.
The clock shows 3 h 48 min
